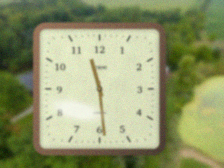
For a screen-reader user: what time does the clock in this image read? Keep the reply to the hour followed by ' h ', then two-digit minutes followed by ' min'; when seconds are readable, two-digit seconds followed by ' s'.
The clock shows 11 h 29 min
